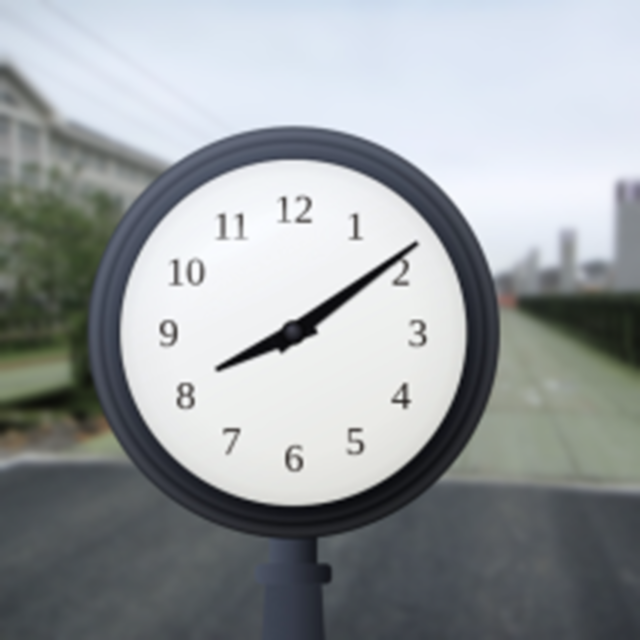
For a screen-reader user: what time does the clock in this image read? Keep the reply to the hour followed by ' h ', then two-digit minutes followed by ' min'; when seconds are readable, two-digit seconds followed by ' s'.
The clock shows 8 h 09 min
